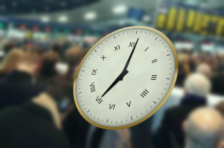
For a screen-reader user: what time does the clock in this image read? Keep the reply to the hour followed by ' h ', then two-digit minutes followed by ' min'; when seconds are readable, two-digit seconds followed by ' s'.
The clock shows 7 h 01 min
